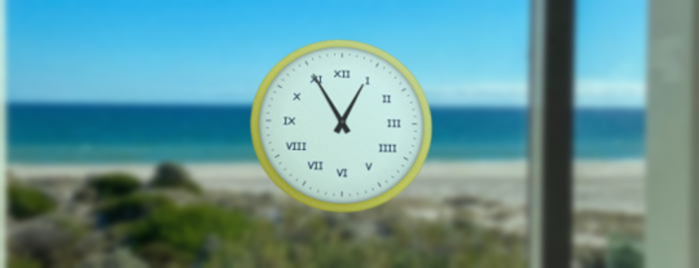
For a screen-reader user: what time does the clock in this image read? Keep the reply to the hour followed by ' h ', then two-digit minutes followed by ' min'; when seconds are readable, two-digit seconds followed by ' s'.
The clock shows 12 h 55 min
